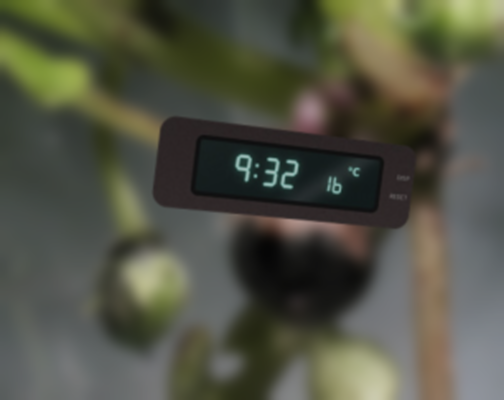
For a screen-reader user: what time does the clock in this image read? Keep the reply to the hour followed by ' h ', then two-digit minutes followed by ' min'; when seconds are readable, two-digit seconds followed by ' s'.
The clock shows 9 h 32 min
